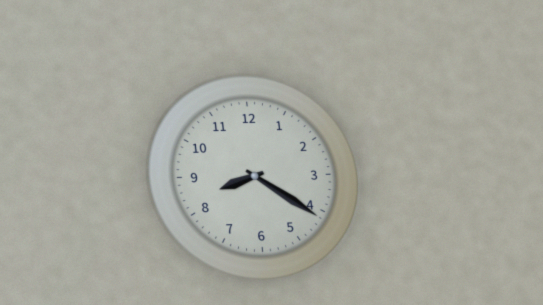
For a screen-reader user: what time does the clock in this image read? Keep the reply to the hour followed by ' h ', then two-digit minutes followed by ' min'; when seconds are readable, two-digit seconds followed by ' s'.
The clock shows 8 h 21 min
